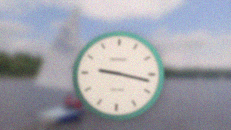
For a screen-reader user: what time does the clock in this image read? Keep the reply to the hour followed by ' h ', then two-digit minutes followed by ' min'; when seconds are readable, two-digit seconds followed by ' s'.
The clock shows 9 h 17 min
